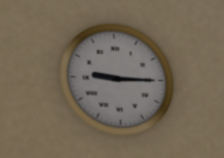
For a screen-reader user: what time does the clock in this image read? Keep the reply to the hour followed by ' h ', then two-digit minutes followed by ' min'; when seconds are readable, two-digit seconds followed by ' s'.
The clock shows 9 h 15 min
